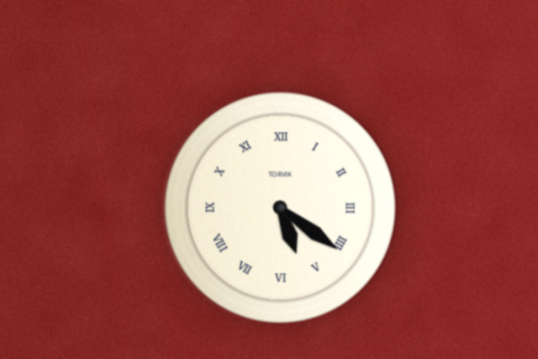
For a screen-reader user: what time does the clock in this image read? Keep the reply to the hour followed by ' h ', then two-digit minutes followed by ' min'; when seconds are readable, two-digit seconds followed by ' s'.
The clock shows 5 h 21 min
